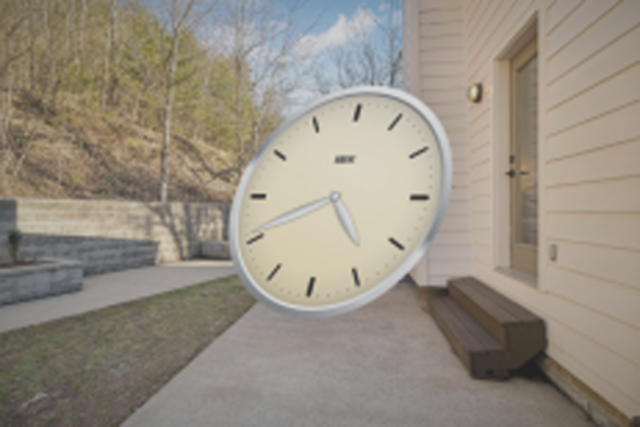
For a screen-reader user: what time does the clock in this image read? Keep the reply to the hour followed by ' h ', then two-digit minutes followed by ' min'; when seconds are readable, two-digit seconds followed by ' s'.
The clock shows 4 h 41 min
